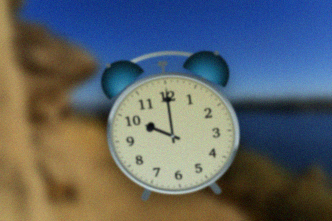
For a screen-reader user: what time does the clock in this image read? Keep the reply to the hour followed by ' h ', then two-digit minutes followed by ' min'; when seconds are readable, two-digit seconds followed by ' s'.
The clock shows 10 h 00 min
